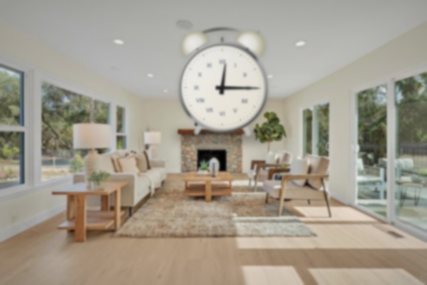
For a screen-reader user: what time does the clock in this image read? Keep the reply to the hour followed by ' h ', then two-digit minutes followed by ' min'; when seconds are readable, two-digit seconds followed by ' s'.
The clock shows 12 h 15 min
